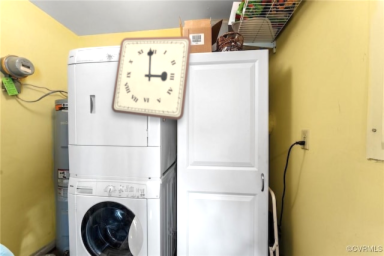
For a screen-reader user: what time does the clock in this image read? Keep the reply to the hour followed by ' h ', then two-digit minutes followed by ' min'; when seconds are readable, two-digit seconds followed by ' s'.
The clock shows 2 h 59 min
